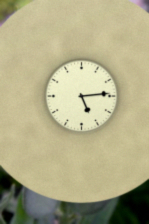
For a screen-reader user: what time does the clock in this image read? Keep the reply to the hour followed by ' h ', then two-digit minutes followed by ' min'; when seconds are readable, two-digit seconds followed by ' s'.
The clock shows 5 h 14 min
